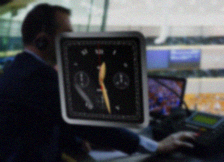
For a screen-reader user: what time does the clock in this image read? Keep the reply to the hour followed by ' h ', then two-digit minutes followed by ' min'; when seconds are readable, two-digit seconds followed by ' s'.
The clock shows 12 h 28 min
